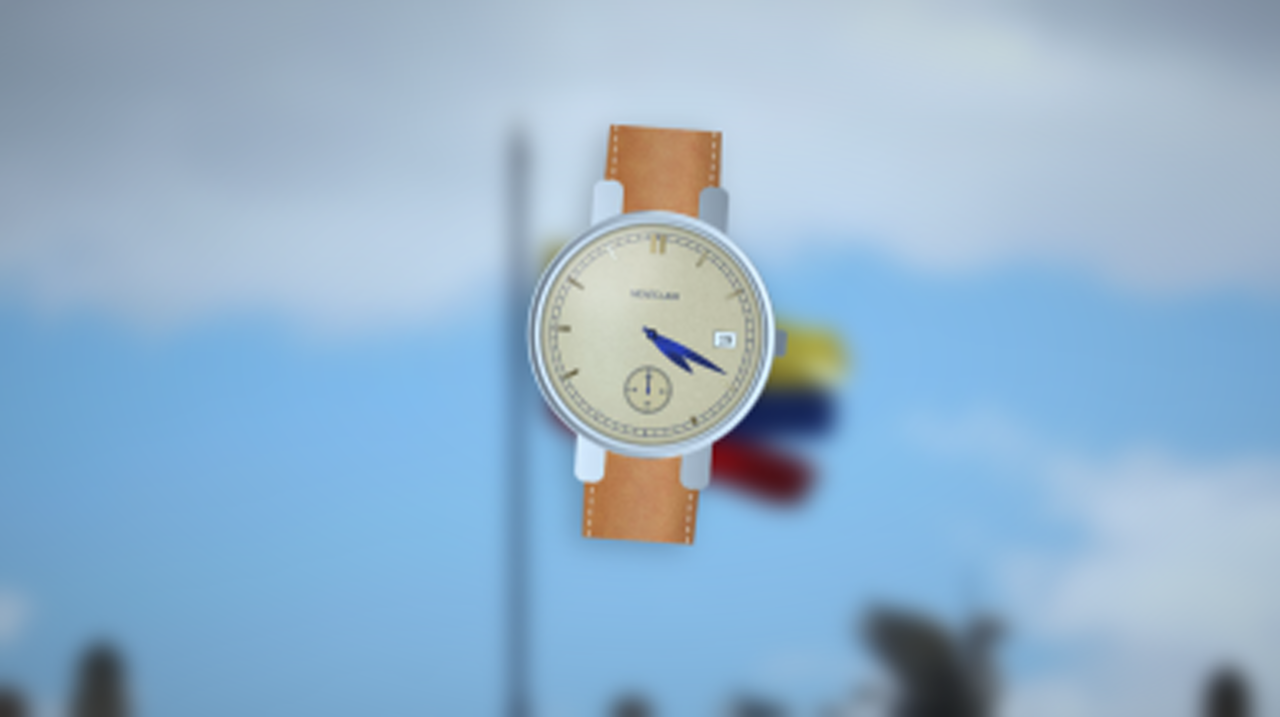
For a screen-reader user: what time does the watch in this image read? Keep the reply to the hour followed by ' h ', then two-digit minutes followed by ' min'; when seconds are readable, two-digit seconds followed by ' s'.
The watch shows 4 h 19 min
